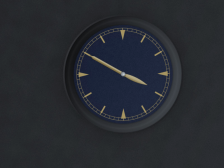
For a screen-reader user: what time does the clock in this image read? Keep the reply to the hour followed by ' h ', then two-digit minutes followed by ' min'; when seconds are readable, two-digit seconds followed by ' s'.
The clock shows 3 h 50 min
